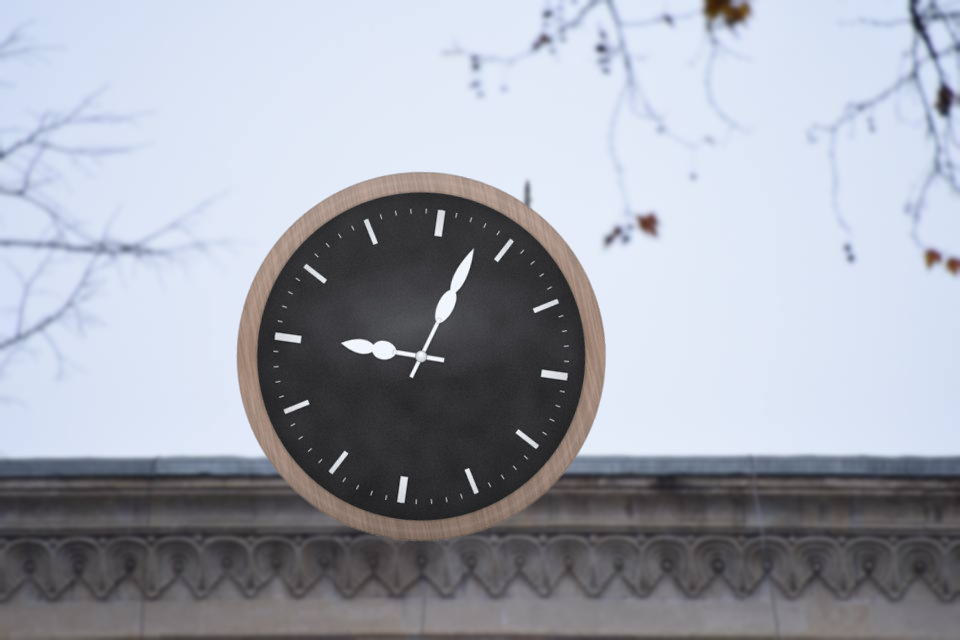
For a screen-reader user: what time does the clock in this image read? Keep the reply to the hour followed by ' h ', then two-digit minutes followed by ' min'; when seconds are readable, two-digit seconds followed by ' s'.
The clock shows 9 h 03 min
